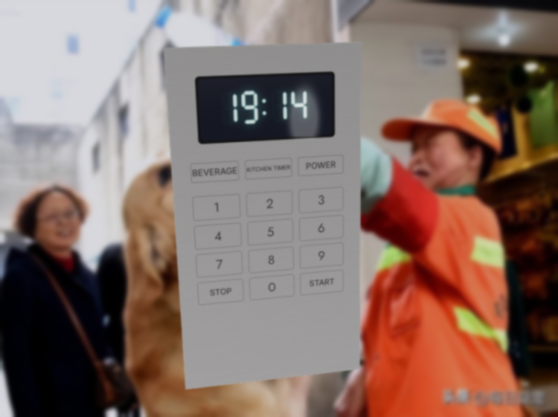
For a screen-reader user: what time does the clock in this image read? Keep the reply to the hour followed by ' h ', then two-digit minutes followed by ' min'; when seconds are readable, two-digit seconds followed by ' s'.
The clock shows 19 h 14 min
